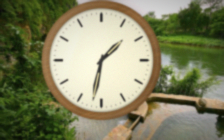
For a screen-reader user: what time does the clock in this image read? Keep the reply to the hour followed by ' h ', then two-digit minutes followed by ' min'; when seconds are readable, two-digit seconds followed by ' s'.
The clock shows 1 h 32 min
